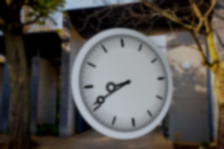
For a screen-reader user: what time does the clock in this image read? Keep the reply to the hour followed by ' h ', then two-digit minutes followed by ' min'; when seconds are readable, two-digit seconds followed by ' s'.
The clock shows 8 h 41 min
